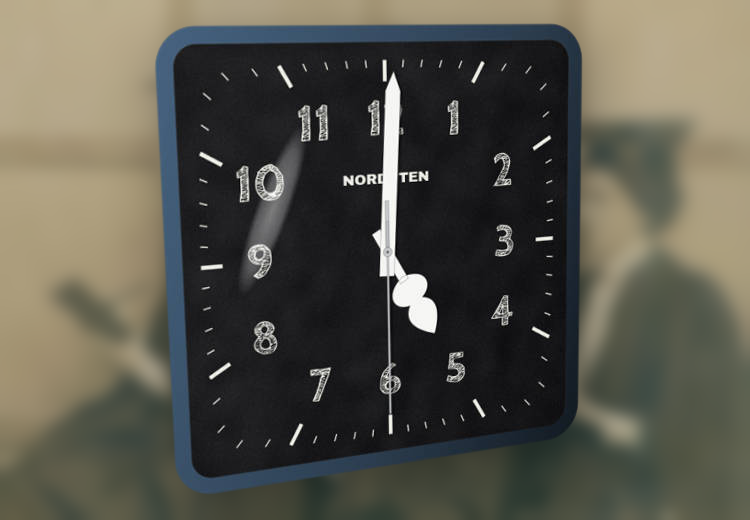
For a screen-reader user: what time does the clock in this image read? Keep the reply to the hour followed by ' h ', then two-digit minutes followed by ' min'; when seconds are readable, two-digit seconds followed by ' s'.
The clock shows 5 h 00 min 30 s
